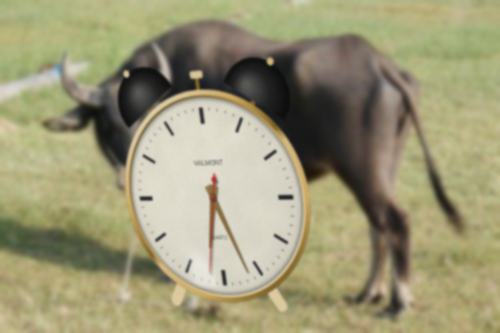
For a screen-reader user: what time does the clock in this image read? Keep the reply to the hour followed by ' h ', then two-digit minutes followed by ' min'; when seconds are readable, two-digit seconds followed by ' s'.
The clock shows 6 h 26 min 32 s
